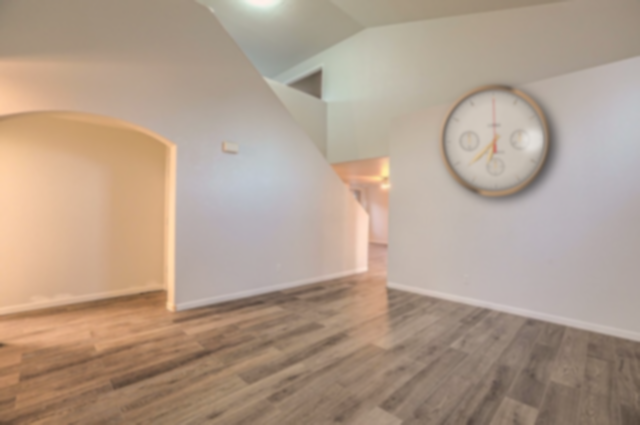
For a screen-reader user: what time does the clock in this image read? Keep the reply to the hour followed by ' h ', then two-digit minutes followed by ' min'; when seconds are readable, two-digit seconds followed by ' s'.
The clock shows 6 h 38 min
